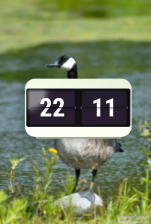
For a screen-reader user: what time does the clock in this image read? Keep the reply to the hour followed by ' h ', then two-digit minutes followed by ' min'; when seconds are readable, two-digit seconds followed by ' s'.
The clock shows 22 h 11 min
